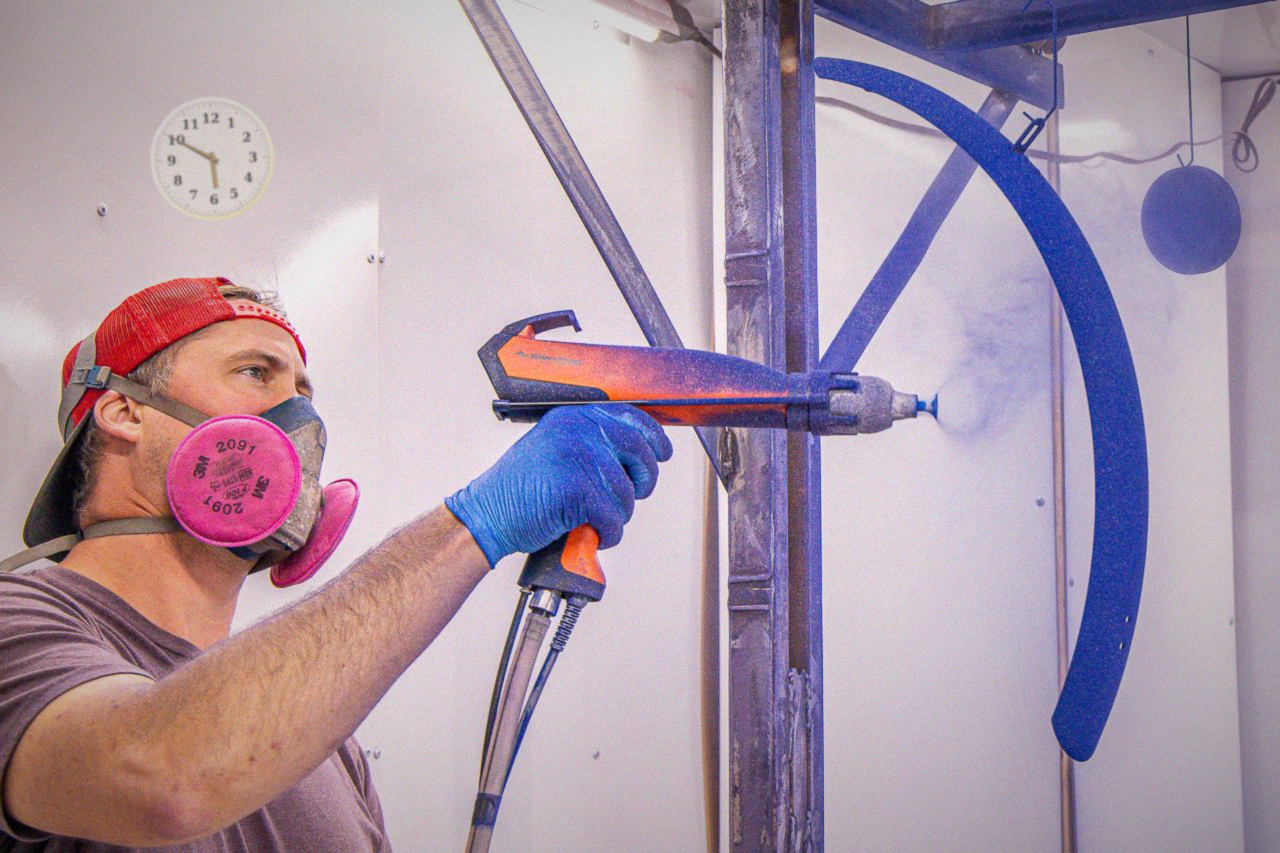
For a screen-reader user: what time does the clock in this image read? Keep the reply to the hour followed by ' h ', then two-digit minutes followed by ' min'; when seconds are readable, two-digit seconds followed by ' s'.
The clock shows 5 h 50 min
